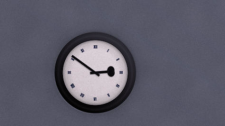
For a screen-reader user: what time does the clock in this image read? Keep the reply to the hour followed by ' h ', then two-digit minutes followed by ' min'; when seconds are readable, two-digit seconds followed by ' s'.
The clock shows 2 h 51 min
